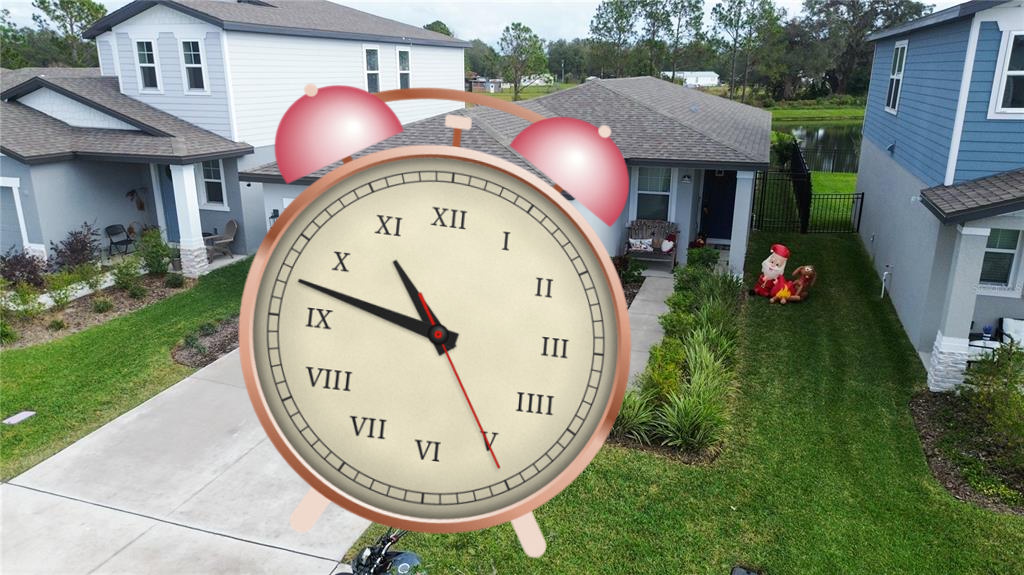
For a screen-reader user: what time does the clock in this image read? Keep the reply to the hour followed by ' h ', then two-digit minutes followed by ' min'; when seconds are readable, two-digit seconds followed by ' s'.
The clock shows 10 h 47 min 25 s
